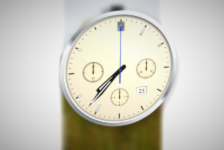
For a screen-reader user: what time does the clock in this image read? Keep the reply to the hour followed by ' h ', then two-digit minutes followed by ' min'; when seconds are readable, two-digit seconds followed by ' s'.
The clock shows 7 h 37 min
